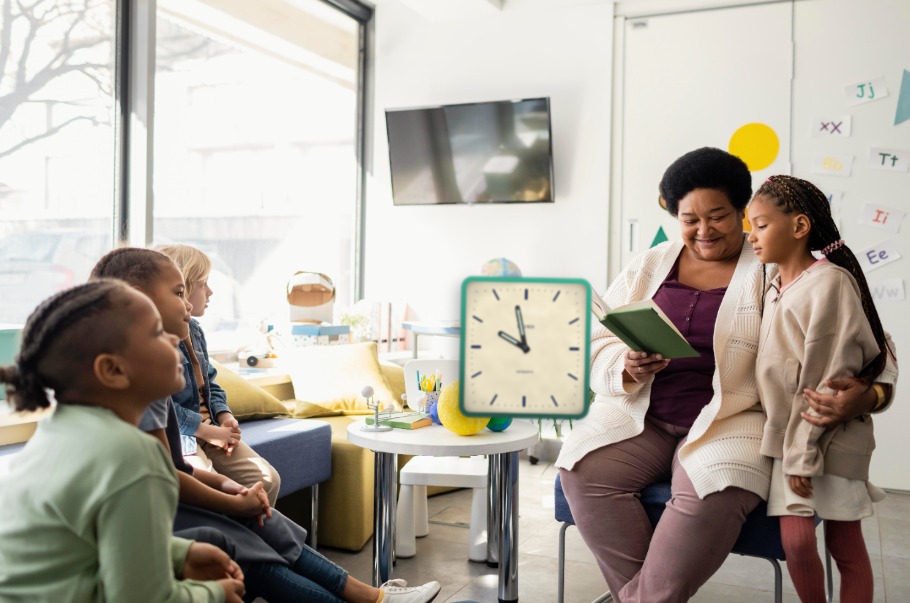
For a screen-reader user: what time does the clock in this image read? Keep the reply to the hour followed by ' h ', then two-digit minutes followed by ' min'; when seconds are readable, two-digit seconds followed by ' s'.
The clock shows 9 h 58 min
